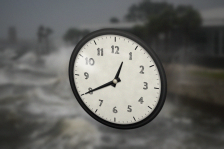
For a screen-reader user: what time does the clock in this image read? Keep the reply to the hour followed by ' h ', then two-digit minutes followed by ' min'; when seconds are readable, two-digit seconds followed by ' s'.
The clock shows 12 h 40 min
